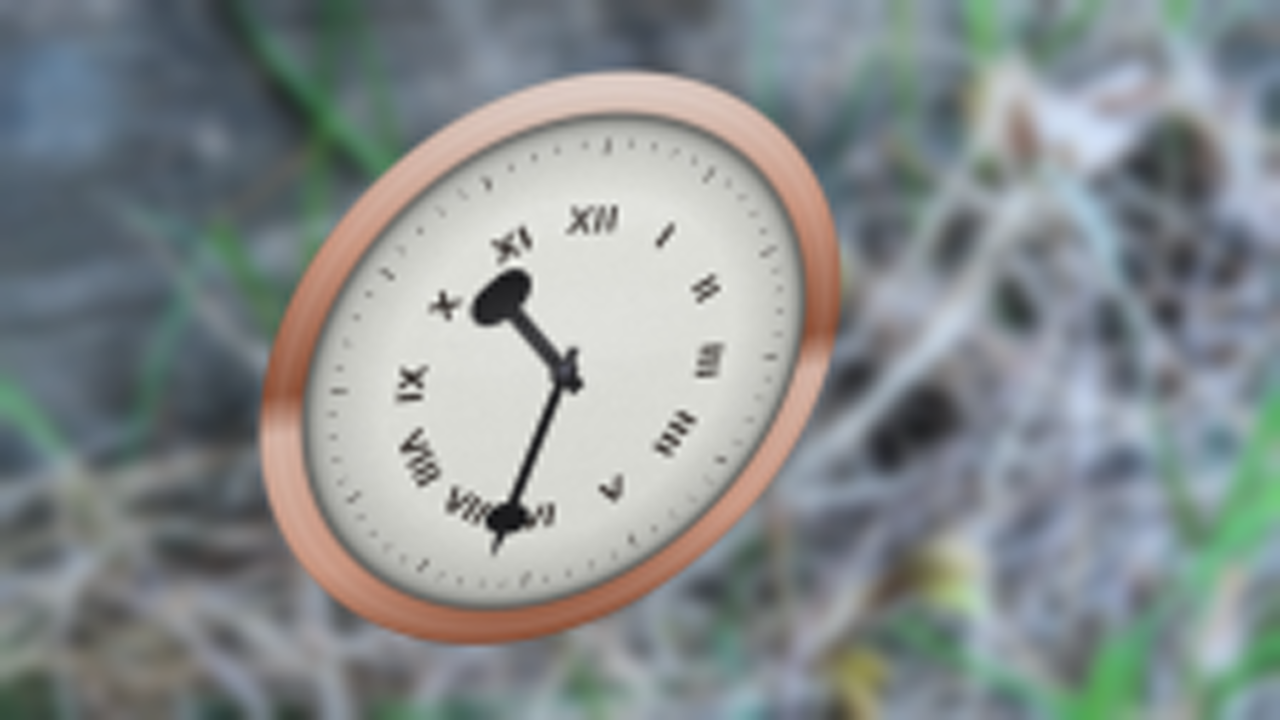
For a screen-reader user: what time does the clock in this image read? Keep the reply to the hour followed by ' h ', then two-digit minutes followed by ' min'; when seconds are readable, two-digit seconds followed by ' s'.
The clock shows 10 h 32 min
